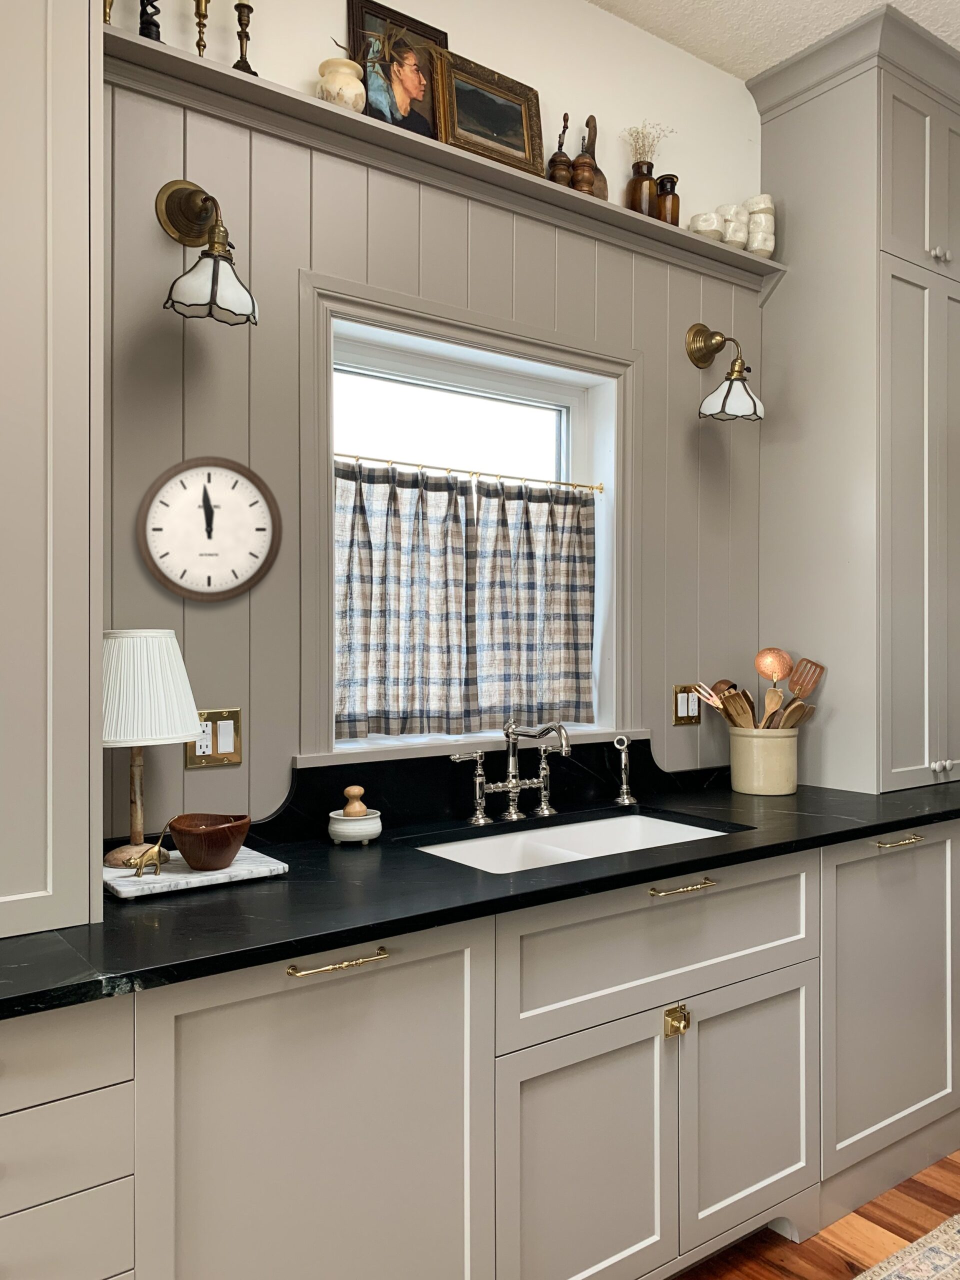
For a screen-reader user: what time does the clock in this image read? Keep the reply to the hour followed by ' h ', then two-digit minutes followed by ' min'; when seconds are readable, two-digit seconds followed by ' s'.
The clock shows 11 h 59 min
